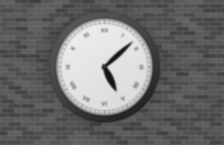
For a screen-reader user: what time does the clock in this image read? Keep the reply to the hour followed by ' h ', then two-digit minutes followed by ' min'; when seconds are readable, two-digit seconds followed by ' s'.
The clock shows 5 h 08 min
